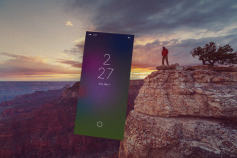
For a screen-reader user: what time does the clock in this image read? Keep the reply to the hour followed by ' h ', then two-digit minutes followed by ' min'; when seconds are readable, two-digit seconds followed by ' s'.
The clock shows 2 h 27 min
